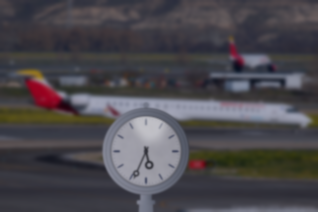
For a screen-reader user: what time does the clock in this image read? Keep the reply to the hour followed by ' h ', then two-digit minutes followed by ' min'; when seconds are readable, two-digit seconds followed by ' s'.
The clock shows 5 h 34 min
